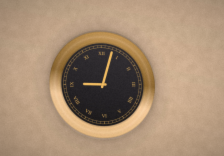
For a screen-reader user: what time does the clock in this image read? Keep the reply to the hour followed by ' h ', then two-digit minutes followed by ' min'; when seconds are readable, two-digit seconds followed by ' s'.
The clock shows 9 h 03 min
